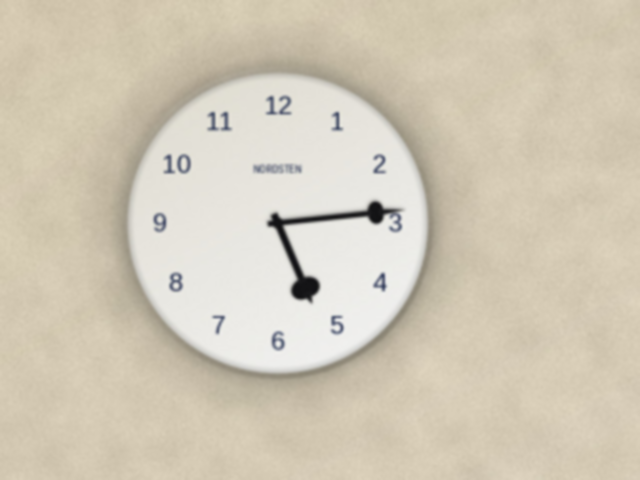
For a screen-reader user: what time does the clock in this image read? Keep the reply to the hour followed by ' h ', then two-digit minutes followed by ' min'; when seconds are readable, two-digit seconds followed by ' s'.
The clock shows 5 h 14 min
